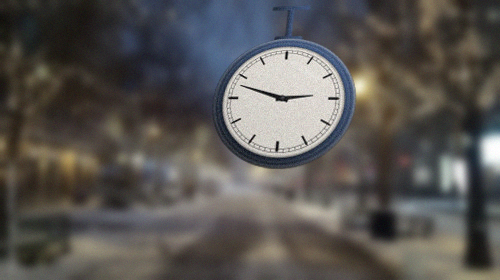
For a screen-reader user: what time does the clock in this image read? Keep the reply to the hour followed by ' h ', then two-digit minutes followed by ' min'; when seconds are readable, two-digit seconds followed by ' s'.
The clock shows 2 h 48 min
